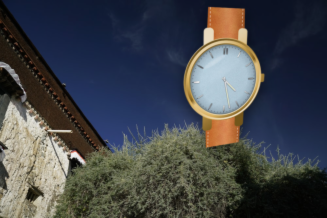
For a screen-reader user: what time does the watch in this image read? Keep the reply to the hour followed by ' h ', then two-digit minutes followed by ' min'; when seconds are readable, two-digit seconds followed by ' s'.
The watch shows 4 h 28 min
